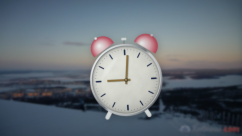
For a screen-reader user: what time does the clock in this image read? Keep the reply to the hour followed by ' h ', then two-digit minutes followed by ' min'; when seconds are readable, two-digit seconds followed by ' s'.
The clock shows 9 h 01 min
